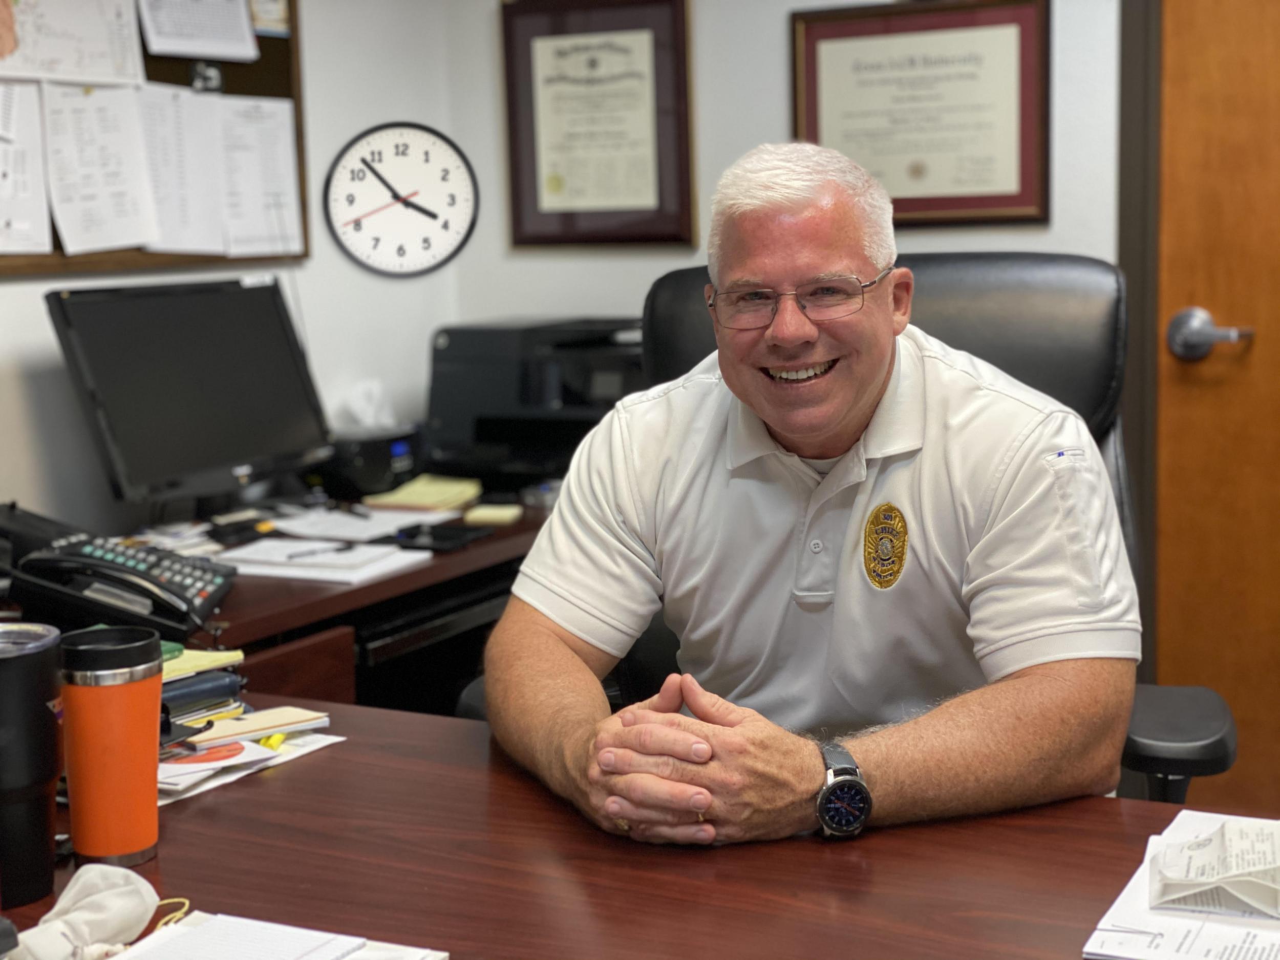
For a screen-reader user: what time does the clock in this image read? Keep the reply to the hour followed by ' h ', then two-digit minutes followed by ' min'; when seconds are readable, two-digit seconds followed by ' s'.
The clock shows 3 h 52 min 41 s
